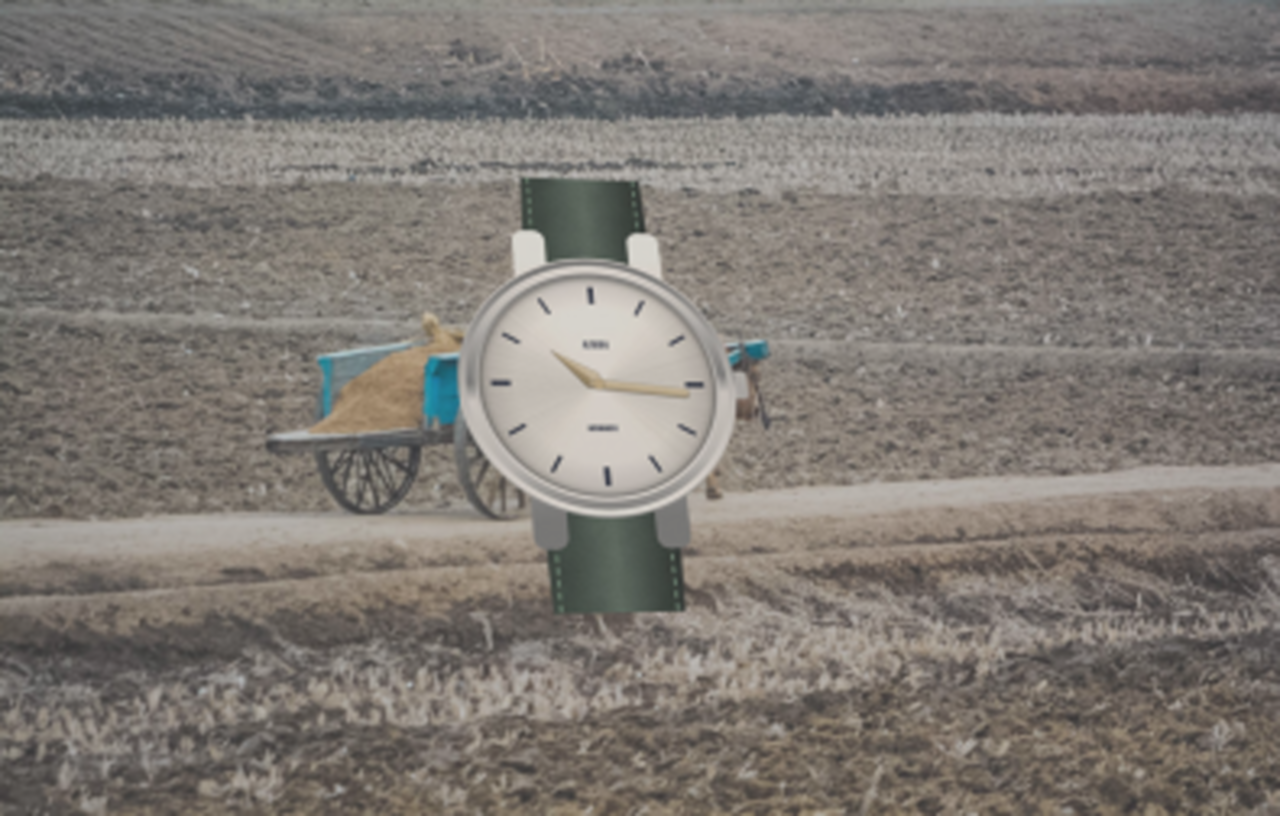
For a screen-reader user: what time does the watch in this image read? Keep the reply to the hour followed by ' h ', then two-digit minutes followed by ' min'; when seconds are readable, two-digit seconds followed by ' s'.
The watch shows 10 h 16 min
